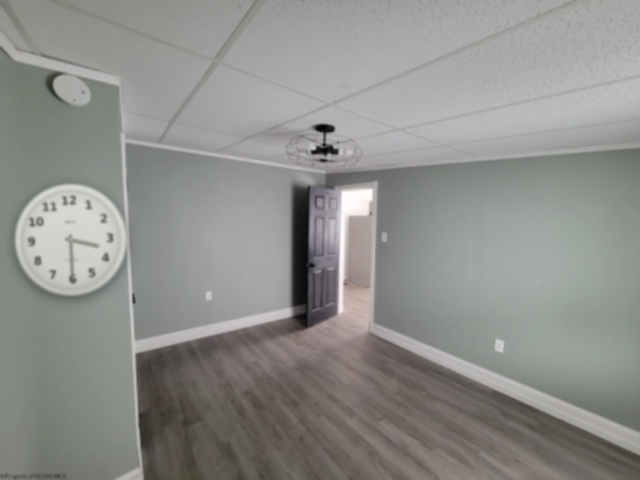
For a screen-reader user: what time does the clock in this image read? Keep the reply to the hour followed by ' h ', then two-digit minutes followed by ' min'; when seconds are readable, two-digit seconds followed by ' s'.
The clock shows 3 h 30 min
